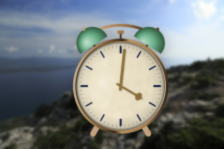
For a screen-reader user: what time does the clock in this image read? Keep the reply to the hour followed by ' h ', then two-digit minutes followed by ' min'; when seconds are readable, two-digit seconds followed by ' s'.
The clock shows 4 h 01 min
